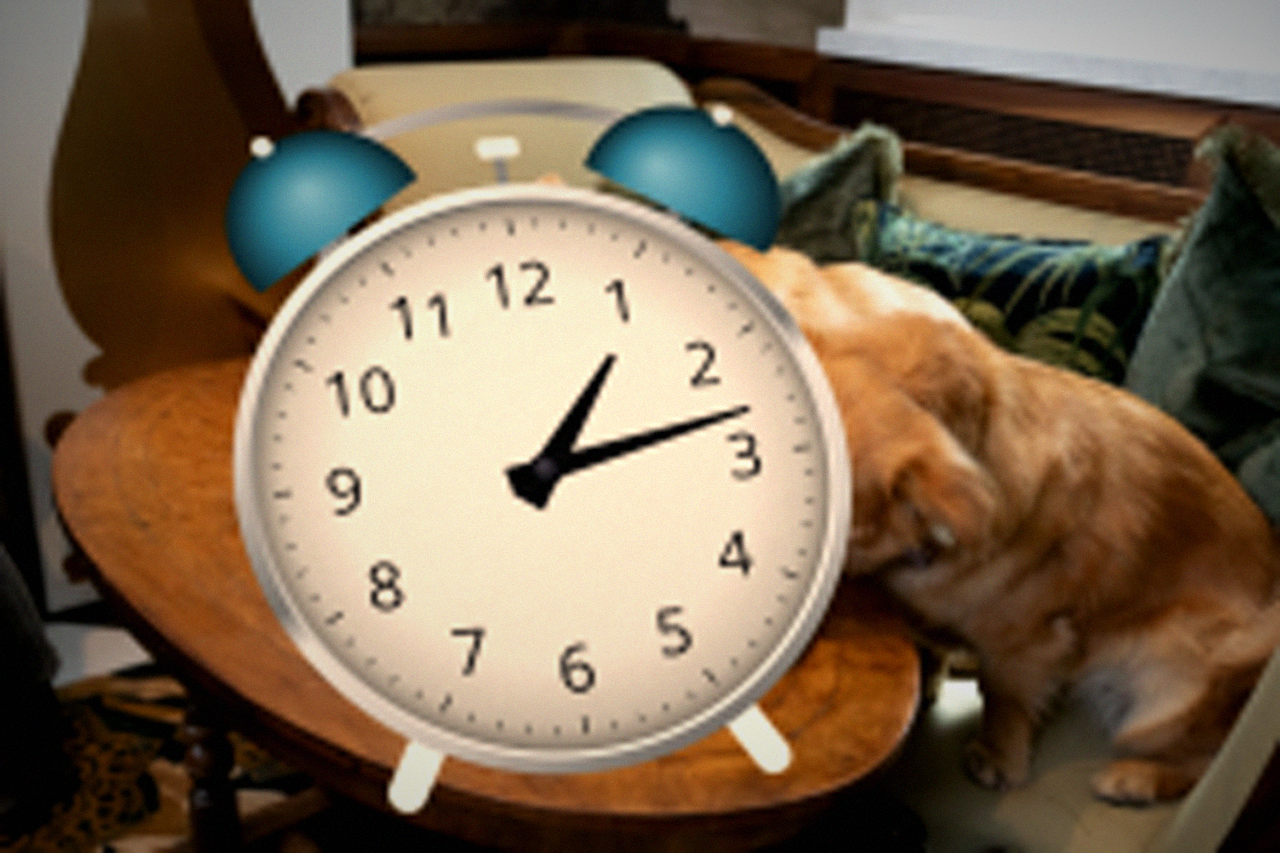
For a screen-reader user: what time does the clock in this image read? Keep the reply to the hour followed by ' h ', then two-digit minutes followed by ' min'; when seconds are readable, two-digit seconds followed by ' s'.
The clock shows 1 h 13 min
